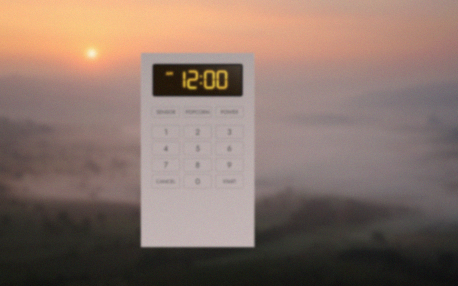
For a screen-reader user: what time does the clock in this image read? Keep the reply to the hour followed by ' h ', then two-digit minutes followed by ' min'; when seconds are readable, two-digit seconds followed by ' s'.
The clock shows 12 h 00 min
